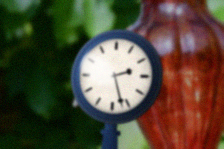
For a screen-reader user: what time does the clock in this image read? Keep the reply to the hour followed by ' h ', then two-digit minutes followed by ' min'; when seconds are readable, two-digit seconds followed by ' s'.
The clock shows 2 h 27 min
